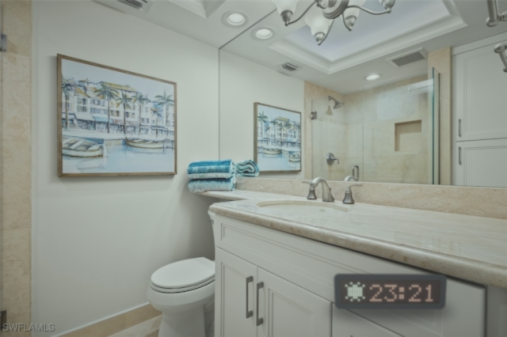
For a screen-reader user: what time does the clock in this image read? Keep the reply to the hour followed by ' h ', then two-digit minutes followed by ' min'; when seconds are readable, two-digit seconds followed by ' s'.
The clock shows 23 h 21 min
